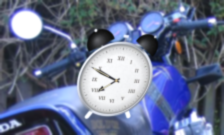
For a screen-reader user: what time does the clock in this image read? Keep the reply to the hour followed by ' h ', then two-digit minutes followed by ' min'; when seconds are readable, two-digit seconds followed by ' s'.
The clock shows 7 h 49 min
